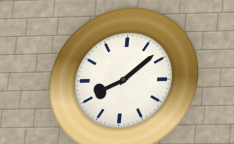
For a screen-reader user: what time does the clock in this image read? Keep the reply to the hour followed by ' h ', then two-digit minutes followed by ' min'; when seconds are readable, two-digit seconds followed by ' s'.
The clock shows 8 h 08 min
